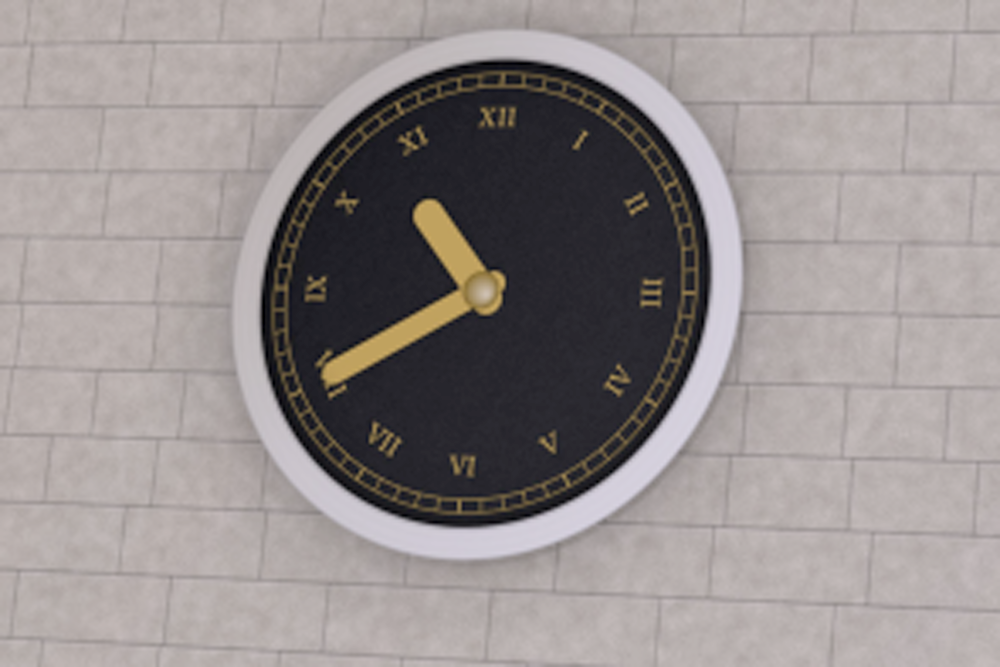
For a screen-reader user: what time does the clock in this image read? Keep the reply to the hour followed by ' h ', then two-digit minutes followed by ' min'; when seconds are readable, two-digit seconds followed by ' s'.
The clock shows 10 h 40 min
